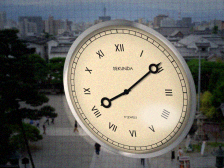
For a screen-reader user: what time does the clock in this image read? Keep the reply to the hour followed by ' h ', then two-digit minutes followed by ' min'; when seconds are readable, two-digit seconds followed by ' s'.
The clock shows 8 h 09 min
